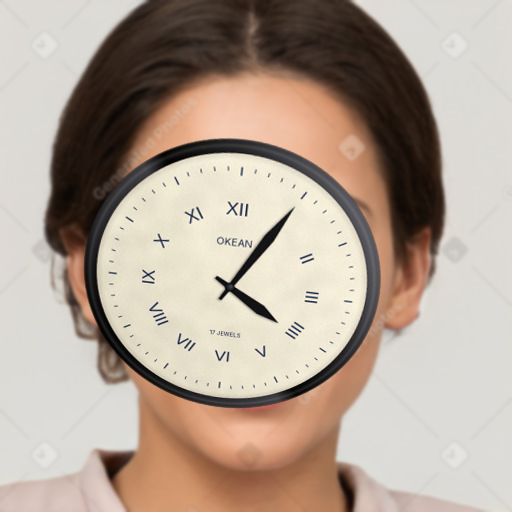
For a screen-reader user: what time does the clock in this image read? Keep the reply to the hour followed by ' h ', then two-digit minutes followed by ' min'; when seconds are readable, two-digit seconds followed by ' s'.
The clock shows 4 h 05 min
